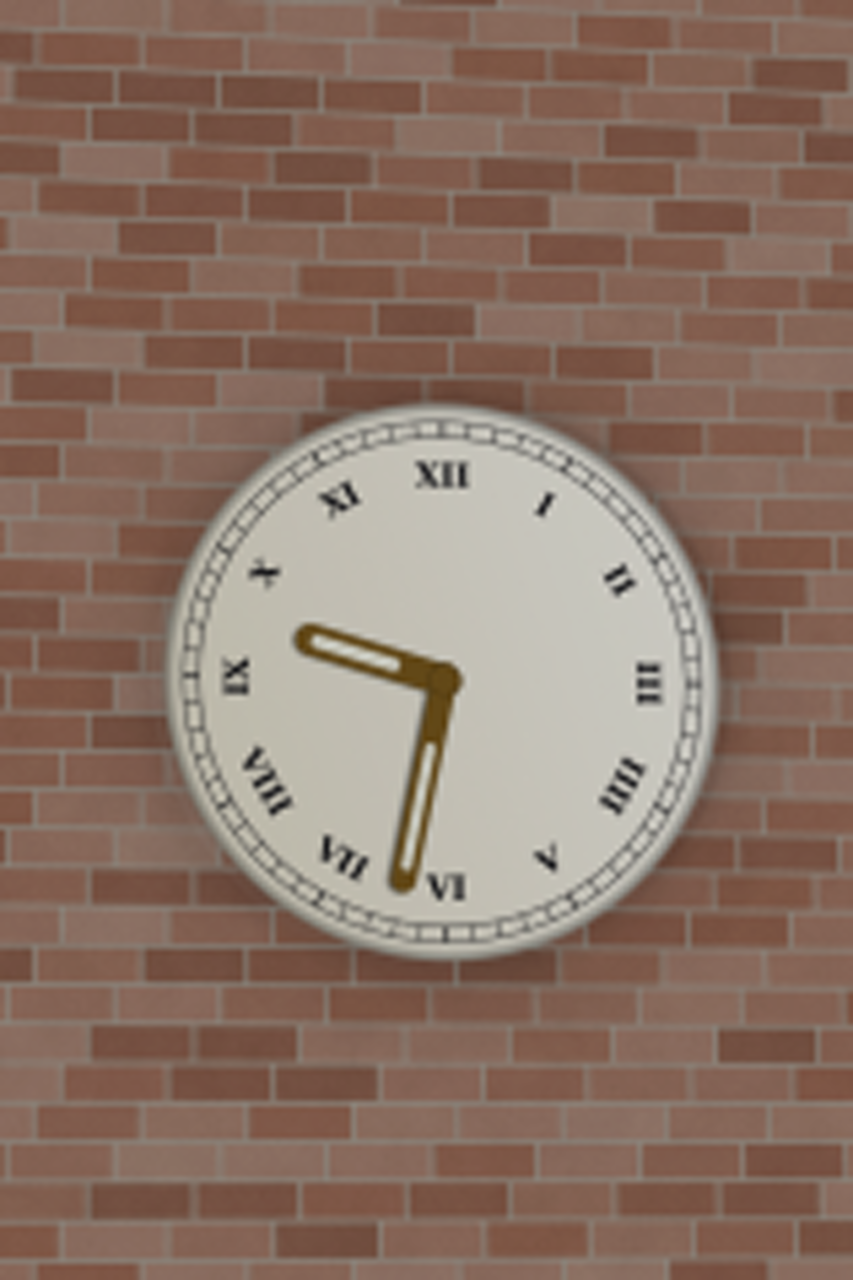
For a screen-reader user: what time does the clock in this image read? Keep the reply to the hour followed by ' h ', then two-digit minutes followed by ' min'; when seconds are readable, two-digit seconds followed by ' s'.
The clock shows 9 h 32 min
